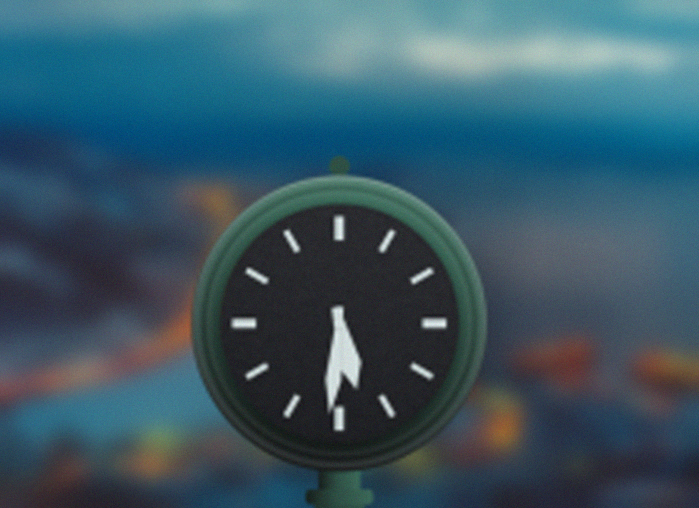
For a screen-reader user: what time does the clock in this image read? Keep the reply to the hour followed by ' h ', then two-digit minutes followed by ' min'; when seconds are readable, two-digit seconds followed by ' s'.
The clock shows 5 h 31 min
